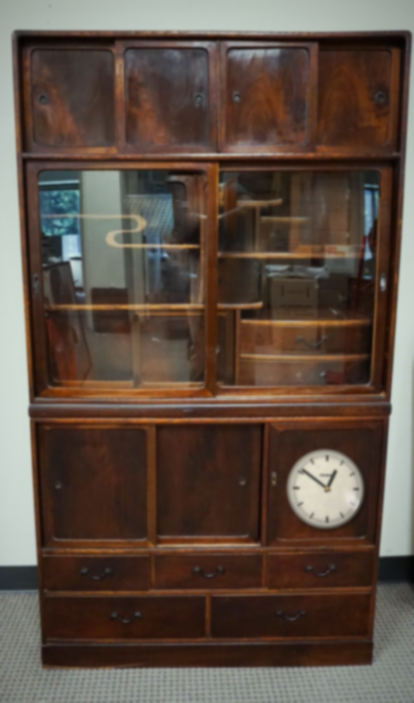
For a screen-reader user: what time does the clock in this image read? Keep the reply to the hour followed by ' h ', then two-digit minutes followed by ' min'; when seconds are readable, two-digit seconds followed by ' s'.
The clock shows 12 h 51 min
